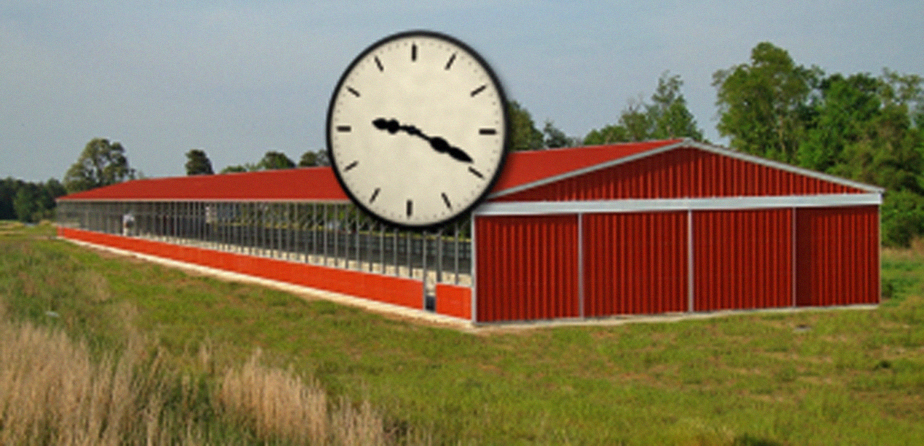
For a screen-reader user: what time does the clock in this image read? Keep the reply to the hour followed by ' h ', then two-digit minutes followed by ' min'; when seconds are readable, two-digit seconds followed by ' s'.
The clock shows 9 h 19 min
